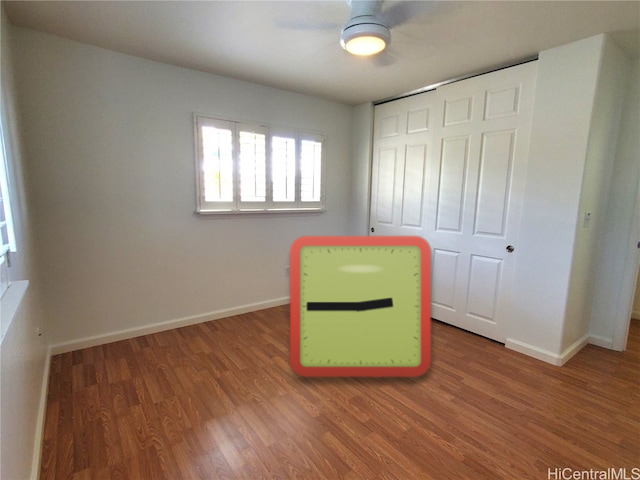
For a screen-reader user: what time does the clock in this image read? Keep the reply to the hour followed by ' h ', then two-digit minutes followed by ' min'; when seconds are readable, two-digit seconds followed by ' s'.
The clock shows 2 h 45 min
